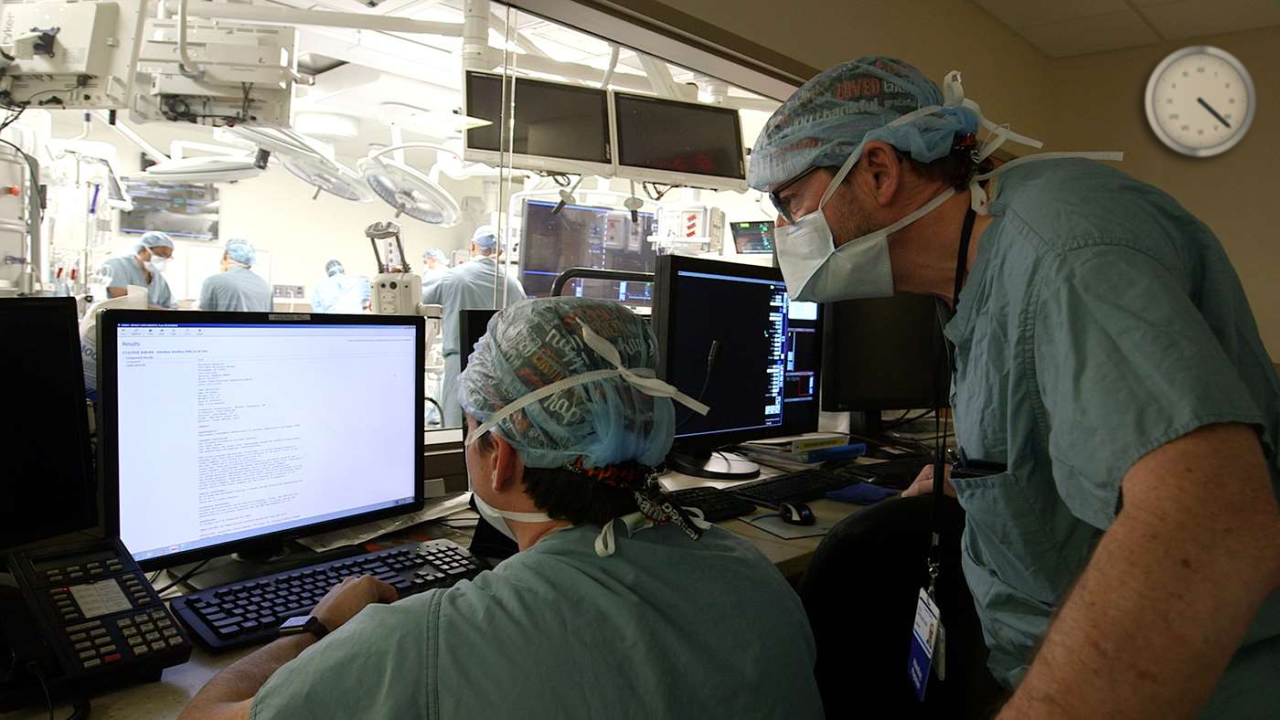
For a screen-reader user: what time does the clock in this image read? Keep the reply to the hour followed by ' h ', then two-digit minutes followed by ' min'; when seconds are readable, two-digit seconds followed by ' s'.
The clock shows 4 h 22 min
